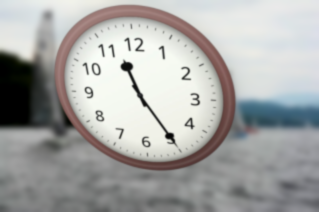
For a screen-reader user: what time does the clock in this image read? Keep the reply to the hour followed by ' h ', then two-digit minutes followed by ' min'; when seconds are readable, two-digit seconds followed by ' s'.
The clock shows 11 h 25 min
